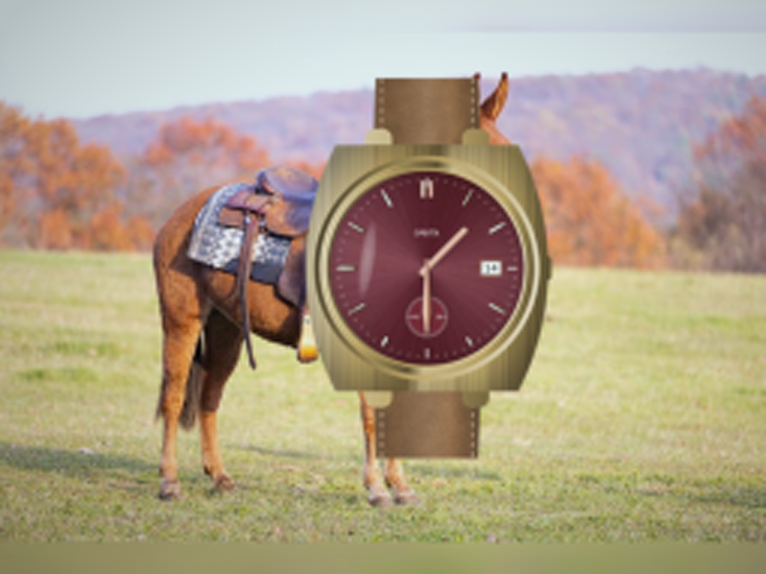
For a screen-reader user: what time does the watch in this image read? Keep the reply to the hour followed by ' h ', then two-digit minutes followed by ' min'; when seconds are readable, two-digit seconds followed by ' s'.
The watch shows 1 h 30 min
